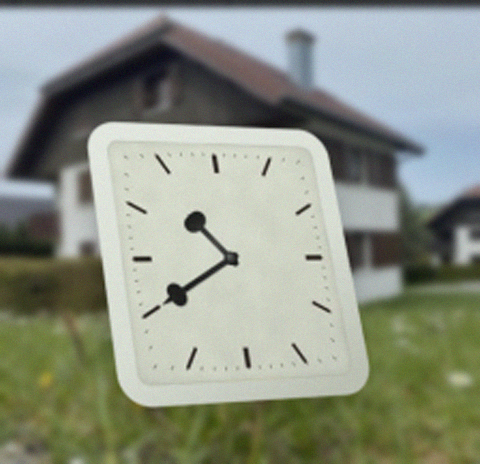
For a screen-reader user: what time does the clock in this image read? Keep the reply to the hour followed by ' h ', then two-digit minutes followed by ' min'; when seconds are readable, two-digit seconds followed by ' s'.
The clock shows 10 h 40 min
